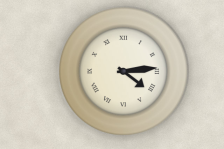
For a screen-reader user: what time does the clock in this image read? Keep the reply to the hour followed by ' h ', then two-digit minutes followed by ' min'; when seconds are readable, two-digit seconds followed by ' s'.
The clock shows 4 h 14 min
